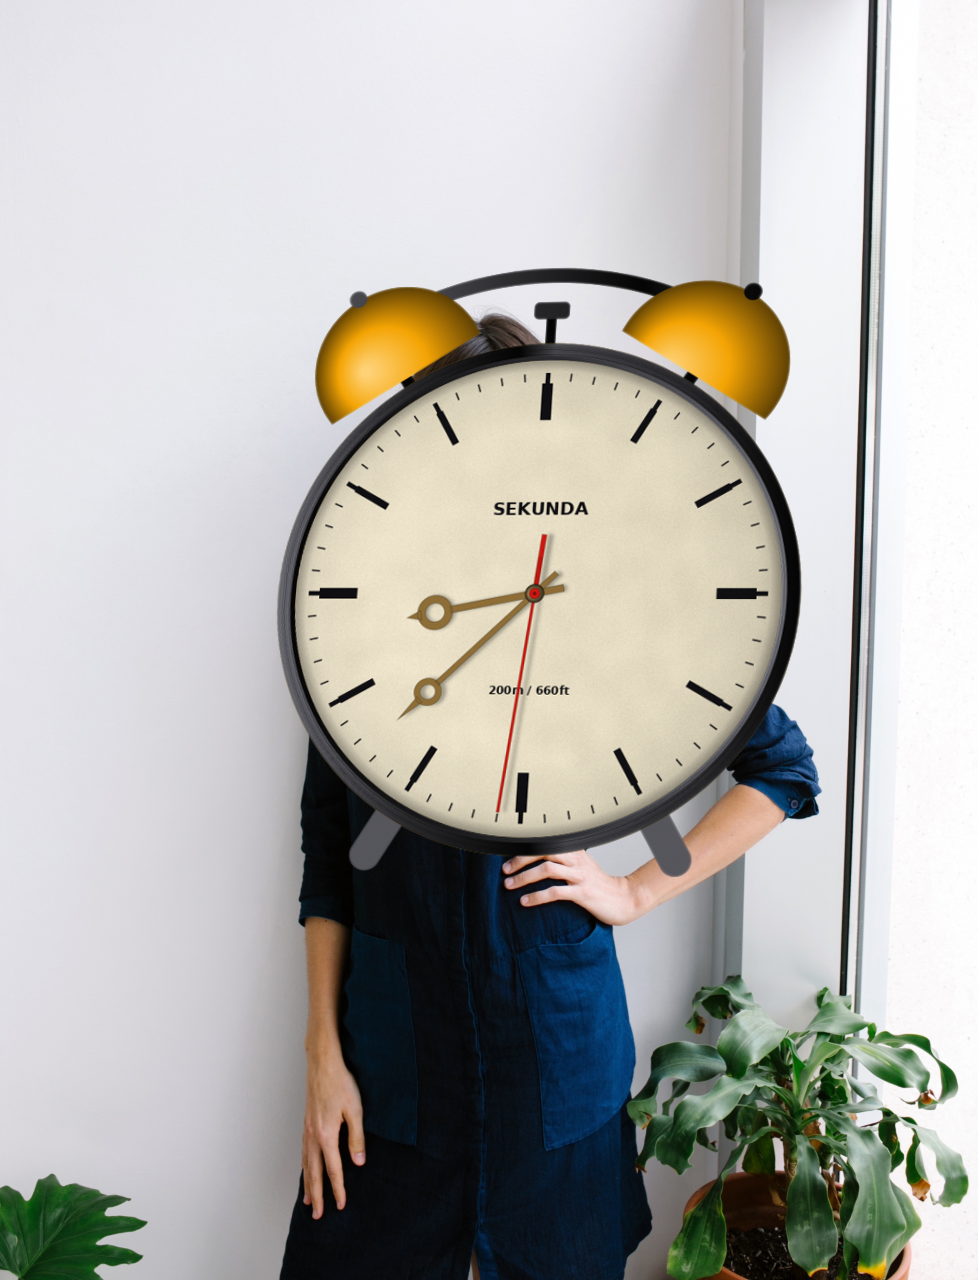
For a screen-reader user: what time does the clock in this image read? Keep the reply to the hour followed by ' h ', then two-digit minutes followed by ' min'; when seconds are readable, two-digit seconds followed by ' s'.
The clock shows 8 h 37 min 31 s
